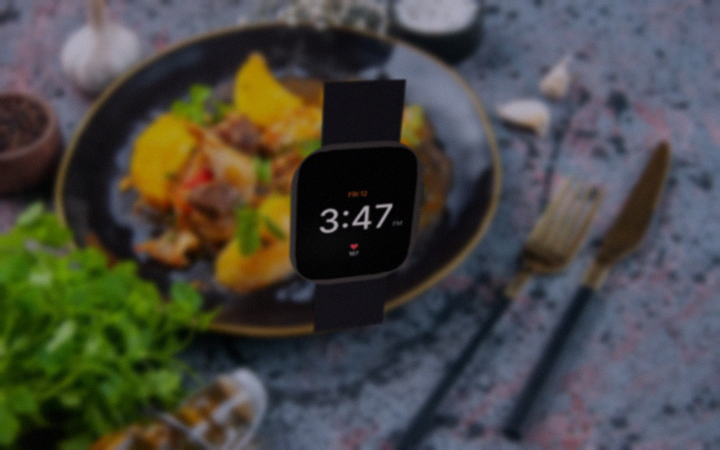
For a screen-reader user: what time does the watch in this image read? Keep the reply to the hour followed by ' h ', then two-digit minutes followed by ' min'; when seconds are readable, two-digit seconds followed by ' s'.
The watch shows 3 h 47 min
